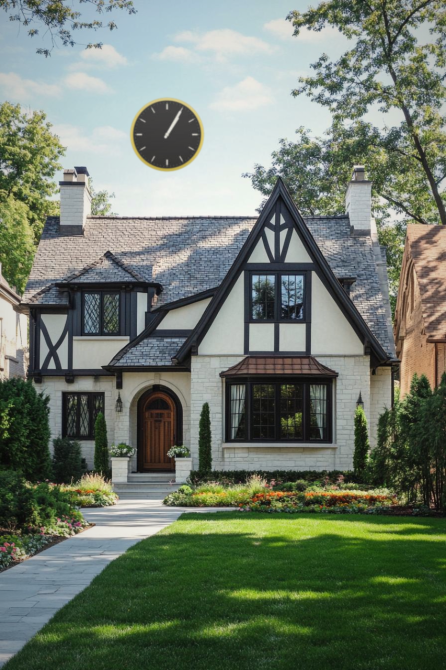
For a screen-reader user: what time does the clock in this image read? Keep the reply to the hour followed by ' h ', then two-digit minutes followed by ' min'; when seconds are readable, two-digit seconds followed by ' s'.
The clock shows 1 h 05 min
